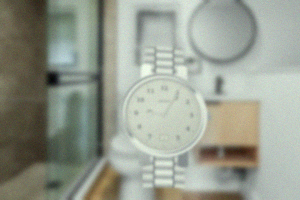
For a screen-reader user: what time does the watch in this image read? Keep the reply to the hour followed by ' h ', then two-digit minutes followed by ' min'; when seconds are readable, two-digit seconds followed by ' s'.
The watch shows 9 h 05 min
